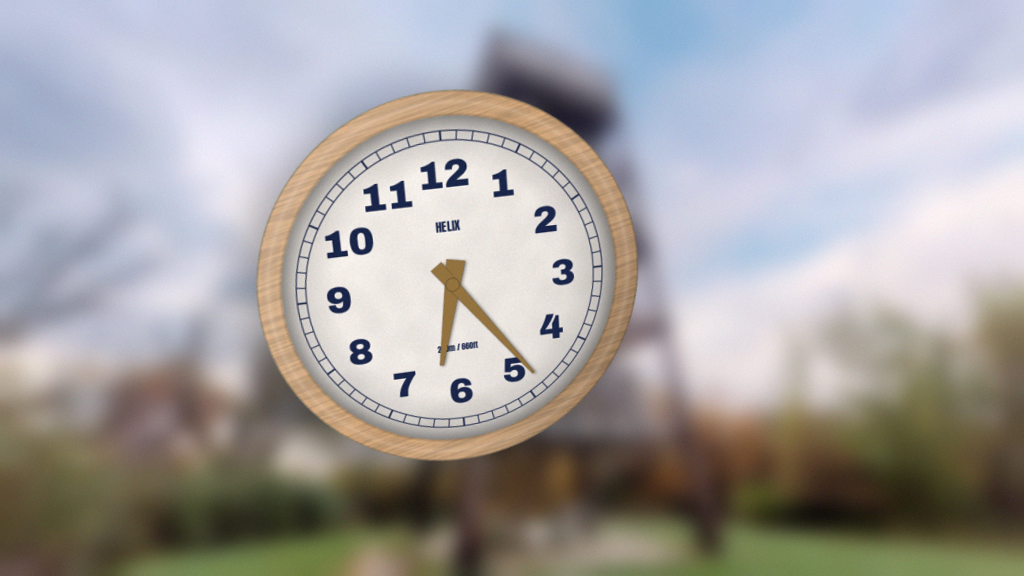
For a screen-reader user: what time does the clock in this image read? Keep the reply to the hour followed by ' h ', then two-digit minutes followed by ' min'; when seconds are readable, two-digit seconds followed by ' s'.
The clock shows 6 h 24 min
